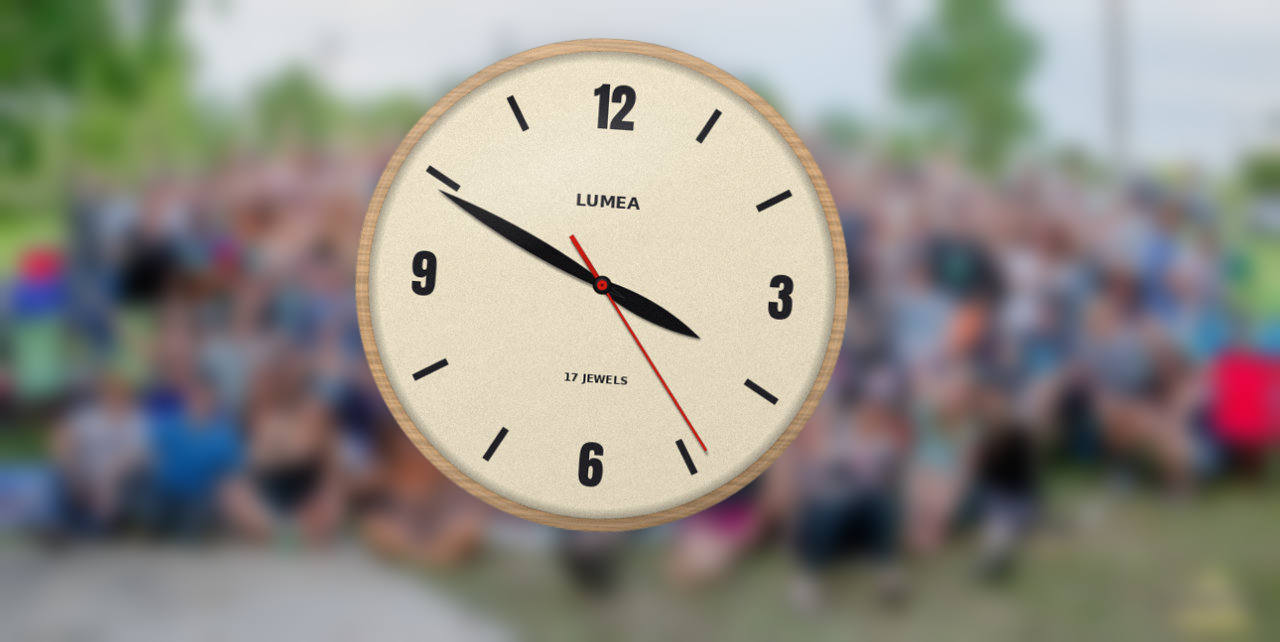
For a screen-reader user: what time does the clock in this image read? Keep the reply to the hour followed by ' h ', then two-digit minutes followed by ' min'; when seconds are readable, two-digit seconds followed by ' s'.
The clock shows 3 h 49 min 24 s
